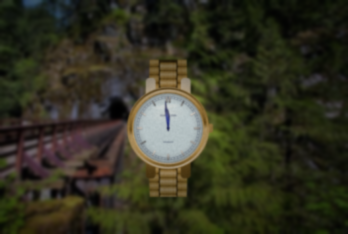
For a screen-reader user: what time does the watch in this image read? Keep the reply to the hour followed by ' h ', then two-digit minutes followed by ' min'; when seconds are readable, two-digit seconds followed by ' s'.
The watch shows 11 h 59 min
